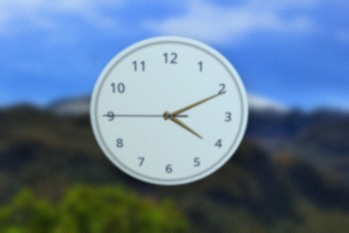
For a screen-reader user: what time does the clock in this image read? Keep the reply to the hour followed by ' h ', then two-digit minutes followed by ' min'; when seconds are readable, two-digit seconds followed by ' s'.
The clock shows 4 h 10 min 45 s
